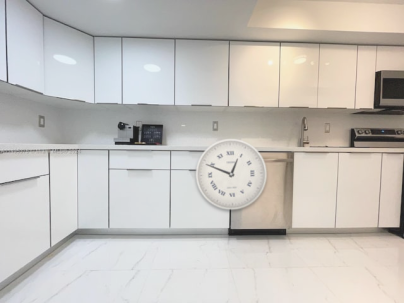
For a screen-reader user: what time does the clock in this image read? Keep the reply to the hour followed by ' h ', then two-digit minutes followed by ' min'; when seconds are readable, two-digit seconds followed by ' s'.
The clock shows 12 h 49 min
